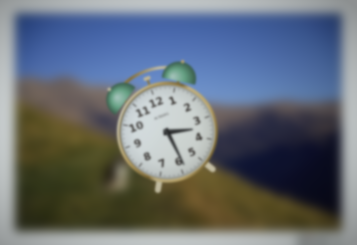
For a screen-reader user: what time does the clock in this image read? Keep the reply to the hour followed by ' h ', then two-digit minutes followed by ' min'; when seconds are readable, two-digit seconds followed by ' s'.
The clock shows 3 h 29 min
